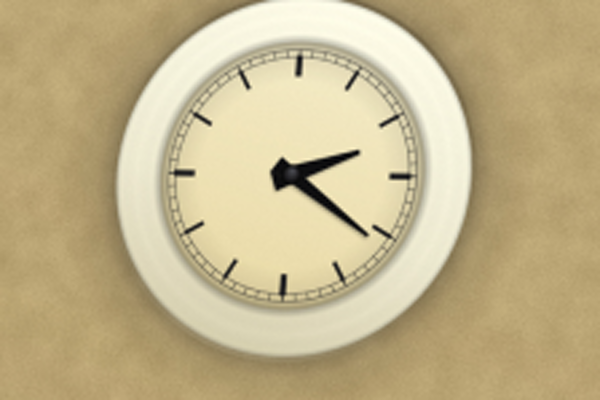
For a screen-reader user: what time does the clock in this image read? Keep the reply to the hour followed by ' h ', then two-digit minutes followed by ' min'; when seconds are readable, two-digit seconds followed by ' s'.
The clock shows 2 h 21 min
